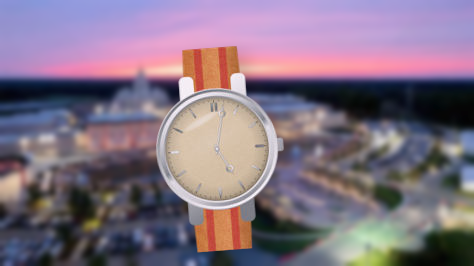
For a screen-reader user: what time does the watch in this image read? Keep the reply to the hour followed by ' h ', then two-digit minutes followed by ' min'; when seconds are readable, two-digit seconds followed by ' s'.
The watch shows 5 h 02 min
